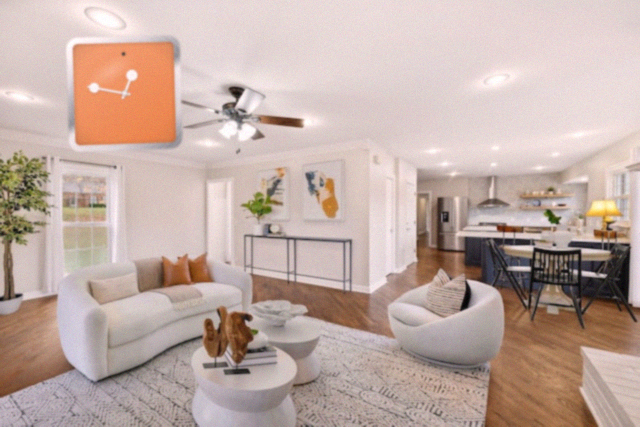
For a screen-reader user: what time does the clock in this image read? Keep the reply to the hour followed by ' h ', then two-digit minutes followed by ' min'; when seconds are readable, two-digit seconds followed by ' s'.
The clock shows 12 h 47 min
